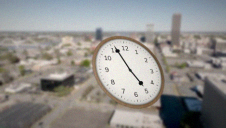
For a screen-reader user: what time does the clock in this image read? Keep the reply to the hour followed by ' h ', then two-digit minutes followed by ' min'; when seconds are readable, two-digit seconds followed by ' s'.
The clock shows 4 h 56 min
